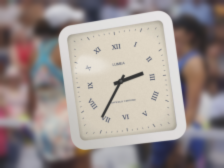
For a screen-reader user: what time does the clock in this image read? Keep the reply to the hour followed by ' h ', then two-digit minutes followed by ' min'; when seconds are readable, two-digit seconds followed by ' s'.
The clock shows 2 h 36 min
